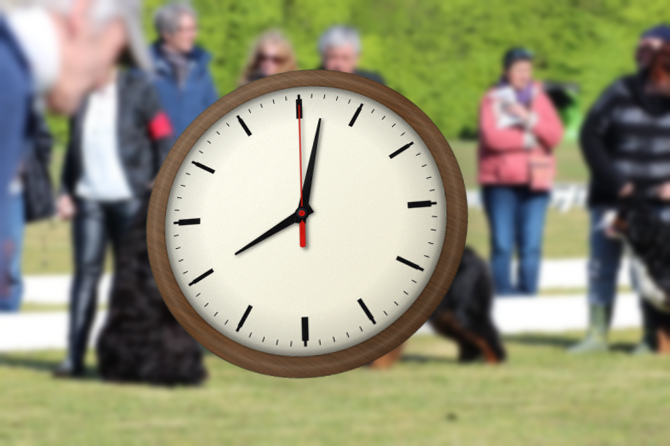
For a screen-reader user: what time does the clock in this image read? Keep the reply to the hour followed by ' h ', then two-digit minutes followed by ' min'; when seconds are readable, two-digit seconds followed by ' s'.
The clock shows 8 h 02 min 00 s
